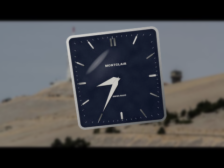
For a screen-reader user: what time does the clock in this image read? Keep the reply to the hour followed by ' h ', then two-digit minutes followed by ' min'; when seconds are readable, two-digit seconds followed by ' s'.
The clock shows 8 h 35 min
